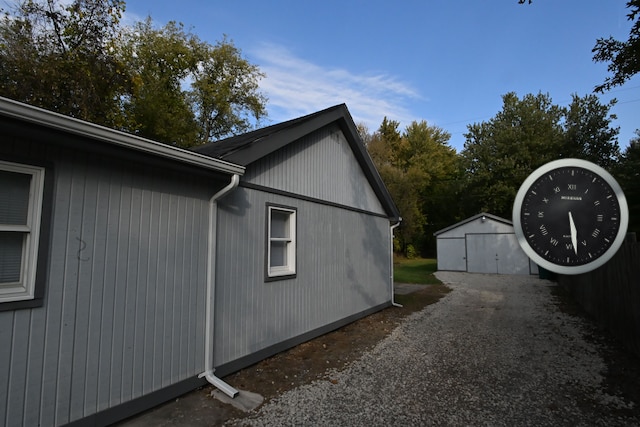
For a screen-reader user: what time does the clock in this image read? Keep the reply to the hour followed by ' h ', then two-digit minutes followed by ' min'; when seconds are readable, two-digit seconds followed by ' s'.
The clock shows 5 h 28 min
